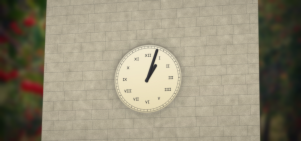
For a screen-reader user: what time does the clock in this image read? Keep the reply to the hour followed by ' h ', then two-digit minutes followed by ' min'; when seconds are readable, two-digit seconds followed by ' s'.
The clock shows 1 h 03 min
